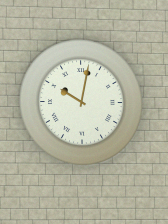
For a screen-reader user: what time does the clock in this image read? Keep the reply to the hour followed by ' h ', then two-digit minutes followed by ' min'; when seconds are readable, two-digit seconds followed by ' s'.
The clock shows 10 h 02 min
